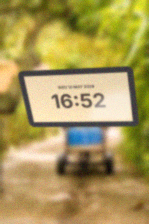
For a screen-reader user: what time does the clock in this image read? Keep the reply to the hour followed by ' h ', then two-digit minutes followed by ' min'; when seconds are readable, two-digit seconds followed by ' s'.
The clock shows 16 h 52 min
